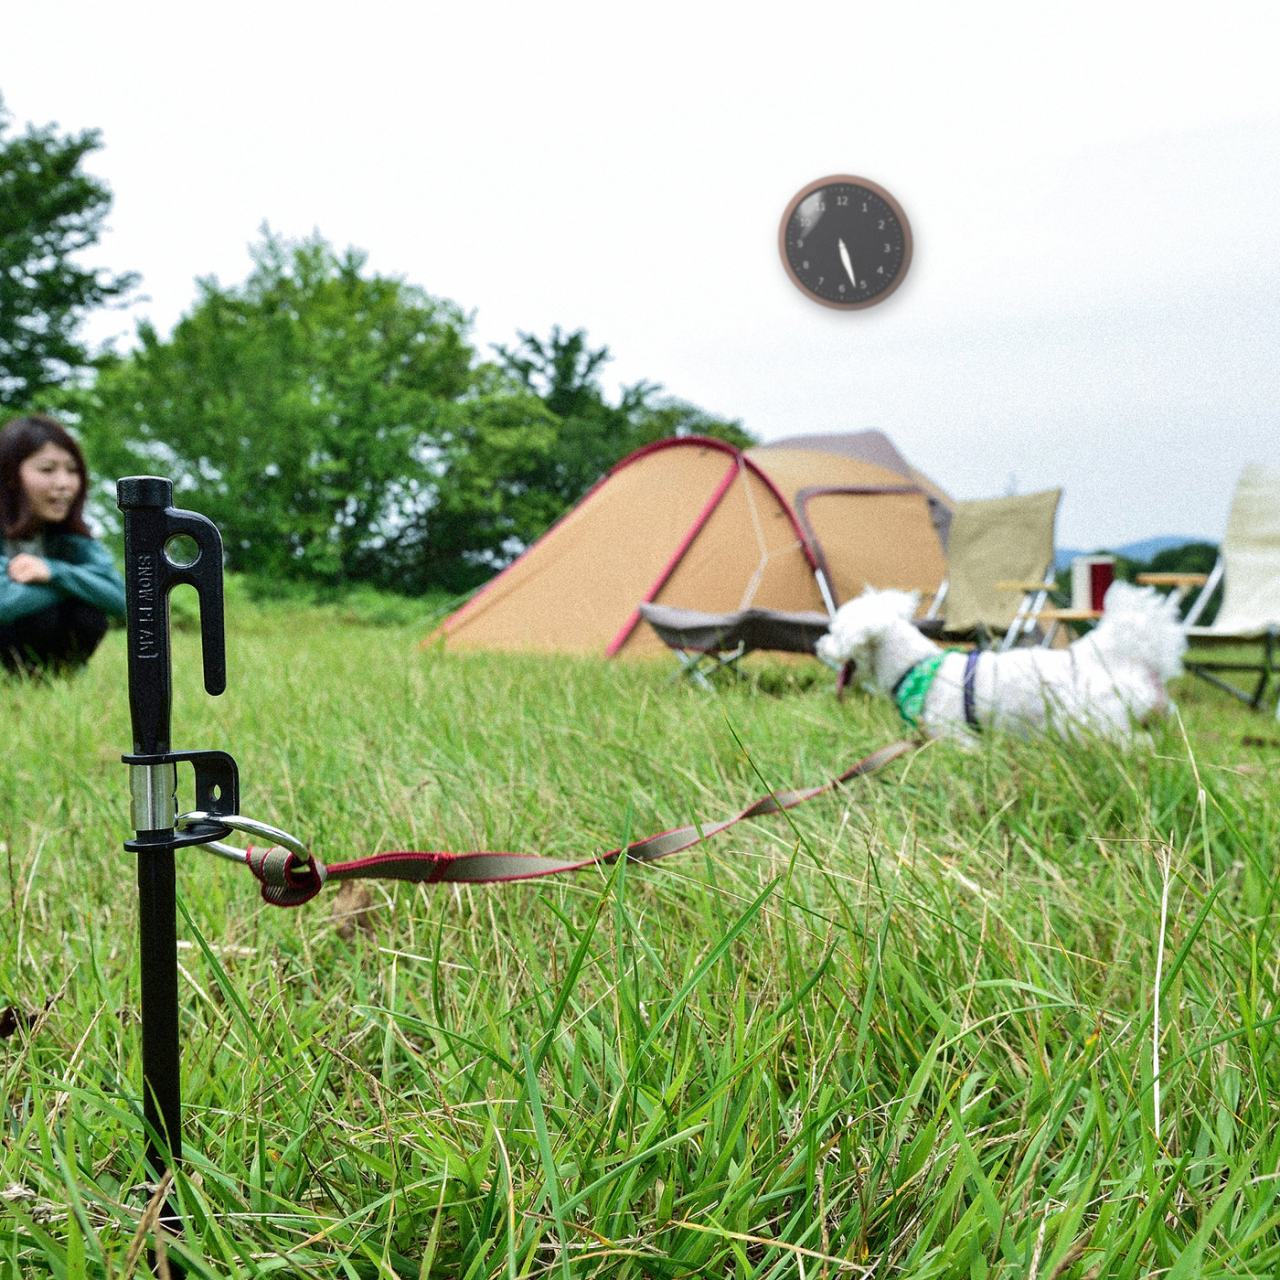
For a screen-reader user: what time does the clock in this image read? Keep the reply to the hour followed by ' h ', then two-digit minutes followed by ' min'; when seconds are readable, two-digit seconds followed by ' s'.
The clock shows 5 h 27 min
